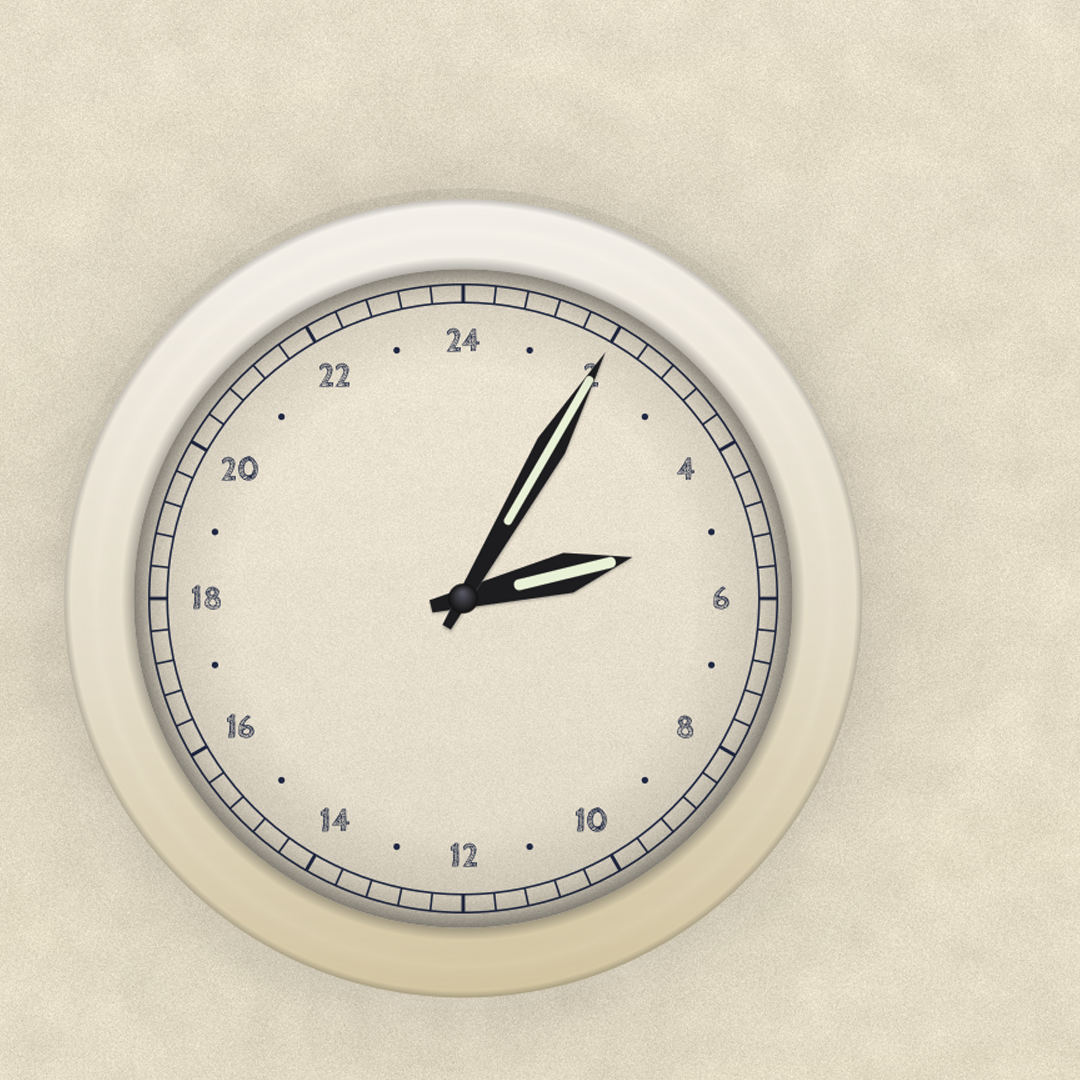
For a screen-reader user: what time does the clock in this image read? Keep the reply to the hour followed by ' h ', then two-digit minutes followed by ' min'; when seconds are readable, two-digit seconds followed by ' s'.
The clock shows 5 h 05 min
